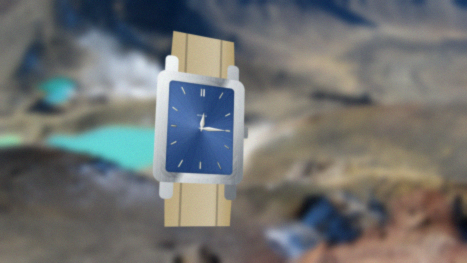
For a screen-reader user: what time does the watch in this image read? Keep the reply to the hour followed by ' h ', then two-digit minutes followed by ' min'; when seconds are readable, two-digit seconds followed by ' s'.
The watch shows 12 h 15 min
